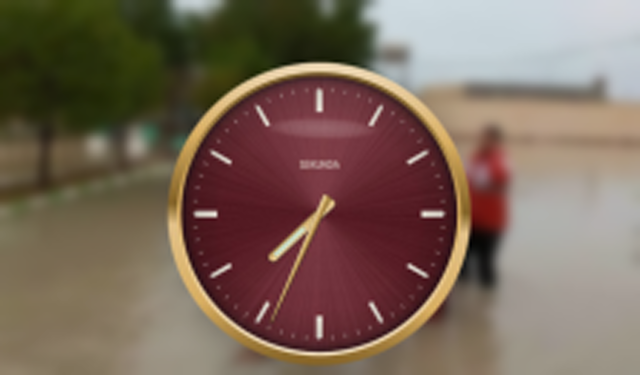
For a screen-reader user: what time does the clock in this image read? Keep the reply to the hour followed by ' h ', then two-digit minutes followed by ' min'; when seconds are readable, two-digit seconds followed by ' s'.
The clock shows 7 h 34 min
